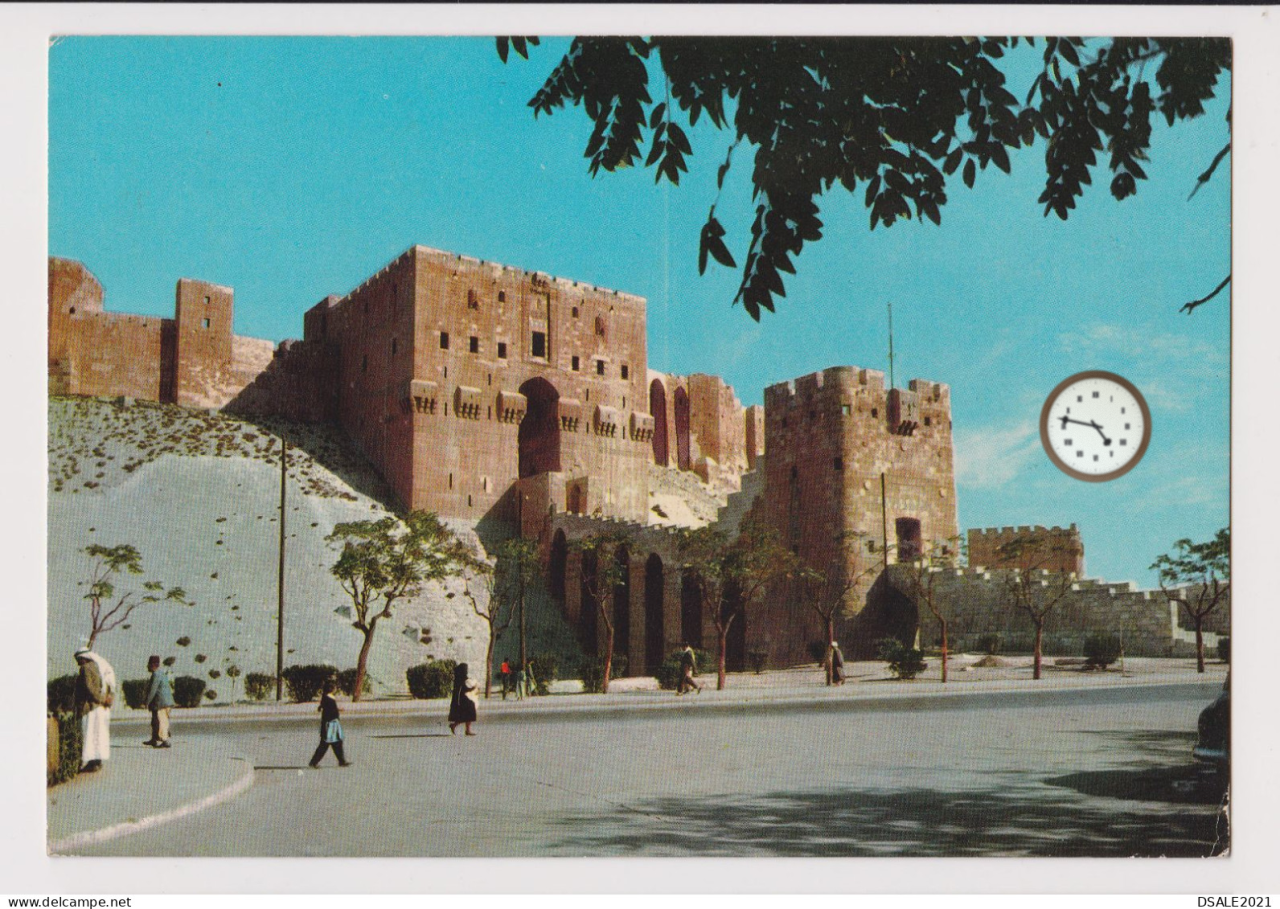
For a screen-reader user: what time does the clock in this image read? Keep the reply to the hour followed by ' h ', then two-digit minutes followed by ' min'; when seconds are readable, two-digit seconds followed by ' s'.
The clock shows 4 h 47 min
